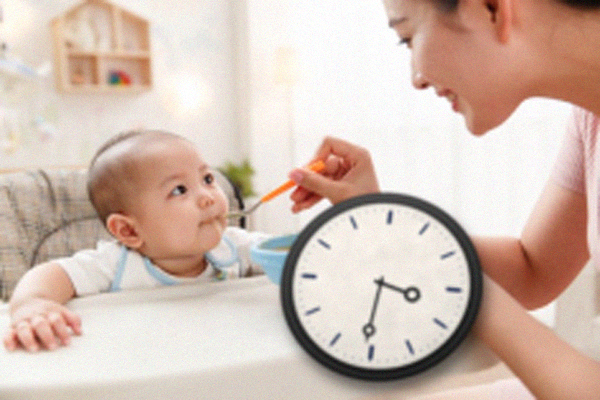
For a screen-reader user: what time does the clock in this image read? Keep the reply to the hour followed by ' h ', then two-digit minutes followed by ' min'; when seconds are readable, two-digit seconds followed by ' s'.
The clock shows 3 h 31 min
